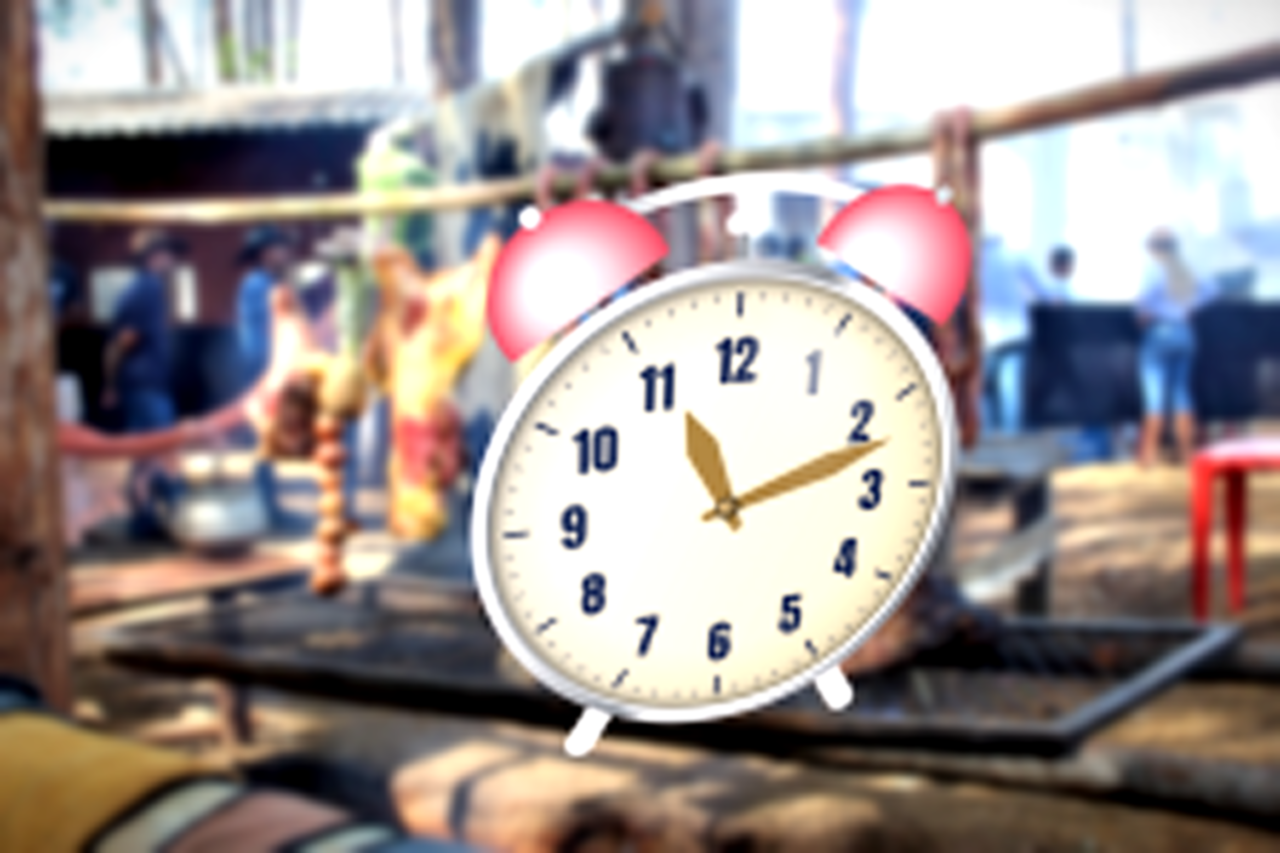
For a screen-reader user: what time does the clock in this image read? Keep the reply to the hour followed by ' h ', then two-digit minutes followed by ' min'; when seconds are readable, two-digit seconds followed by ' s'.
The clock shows 11 h 12 min
